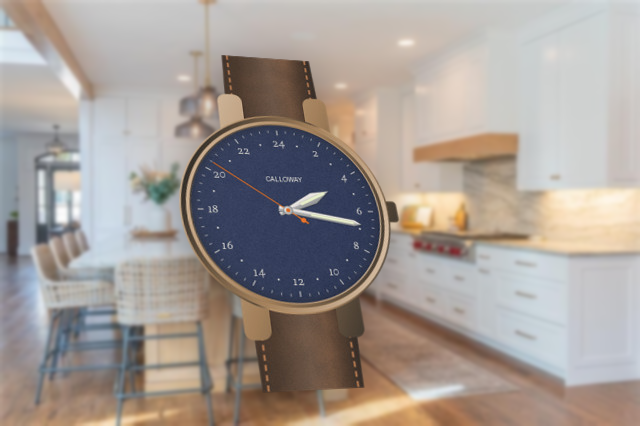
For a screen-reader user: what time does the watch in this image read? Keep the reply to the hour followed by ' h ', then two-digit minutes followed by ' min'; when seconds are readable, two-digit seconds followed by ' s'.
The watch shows 4 h 16 min 51 s
